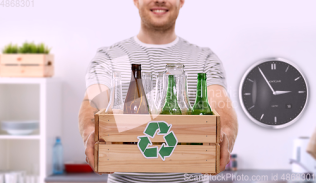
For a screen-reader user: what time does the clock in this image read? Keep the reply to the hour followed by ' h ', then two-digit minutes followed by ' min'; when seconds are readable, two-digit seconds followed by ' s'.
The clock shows 2 h 55 min
